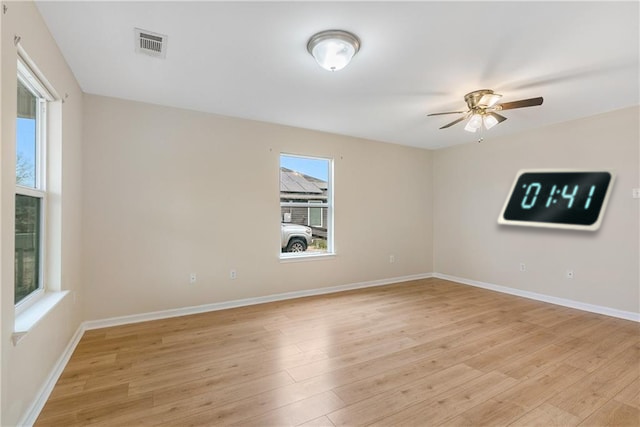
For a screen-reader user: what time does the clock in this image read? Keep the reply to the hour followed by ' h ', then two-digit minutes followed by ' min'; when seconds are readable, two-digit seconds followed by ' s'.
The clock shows 1 h 41 min
